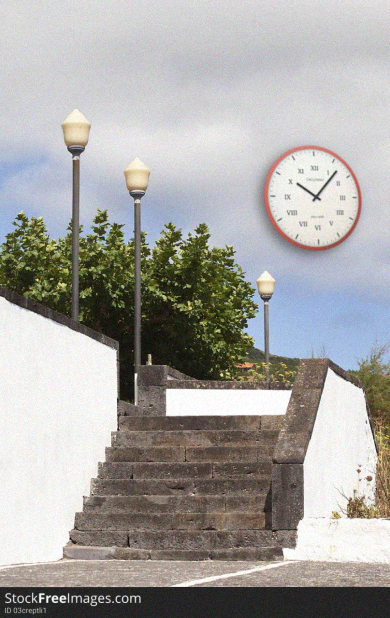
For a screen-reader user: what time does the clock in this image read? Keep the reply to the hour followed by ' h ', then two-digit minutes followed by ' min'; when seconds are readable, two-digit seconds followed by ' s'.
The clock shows 10 h 07 min
